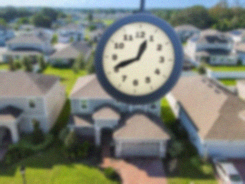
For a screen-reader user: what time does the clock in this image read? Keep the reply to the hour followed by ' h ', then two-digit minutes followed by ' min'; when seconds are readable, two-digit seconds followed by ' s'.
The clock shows 12 h 41 min
